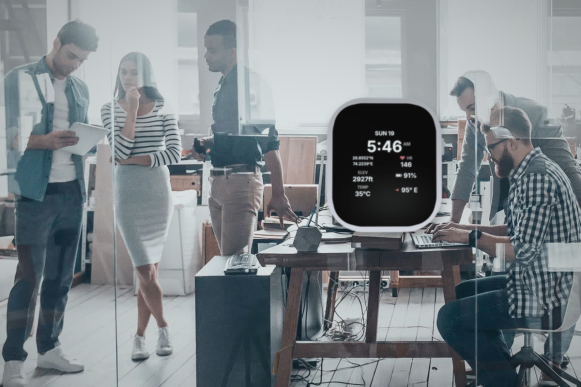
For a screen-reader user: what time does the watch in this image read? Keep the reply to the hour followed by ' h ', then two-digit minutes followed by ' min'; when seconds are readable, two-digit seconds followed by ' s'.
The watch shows 5 h 46 min
